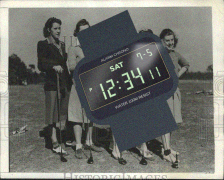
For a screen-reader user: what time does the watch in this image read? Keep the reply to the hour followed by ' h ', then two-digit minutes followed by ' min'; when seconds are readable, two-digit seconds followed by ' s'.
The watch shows 12 h 34 min 11 s
